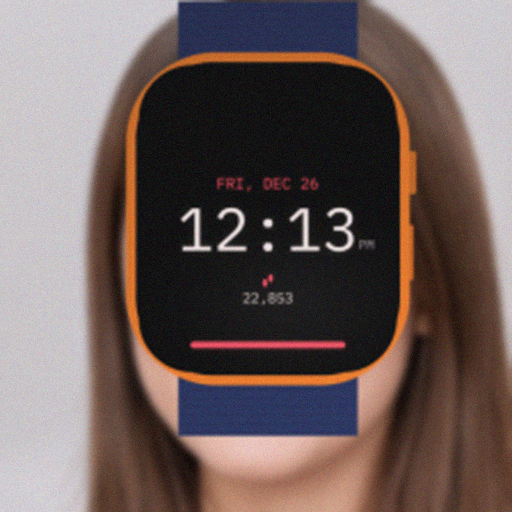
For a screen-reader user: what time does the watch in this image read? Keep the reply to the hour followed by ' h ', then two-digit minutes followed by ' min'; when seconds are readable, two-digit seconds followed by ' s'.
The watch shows 12 h 13 min
